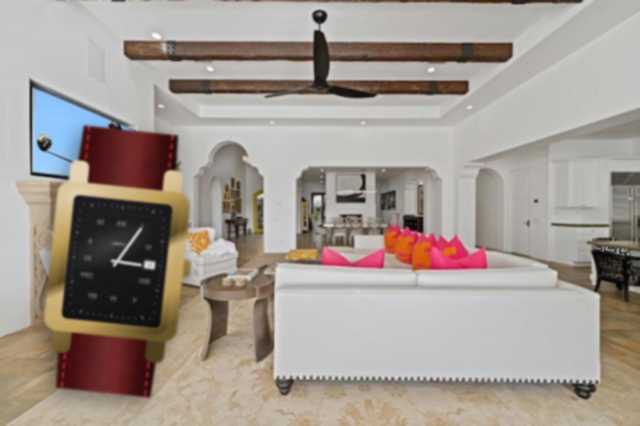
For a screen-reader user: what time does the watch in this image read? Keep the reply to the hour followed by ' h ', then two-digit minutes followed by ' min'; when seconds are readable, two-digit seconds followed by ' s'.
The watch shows 3 h 05 min
